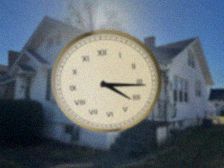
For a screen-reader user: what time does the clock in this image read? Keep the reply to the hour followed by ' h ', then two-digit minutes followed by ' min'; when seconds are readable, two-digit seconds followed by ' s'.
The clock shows 4 h 16 min
